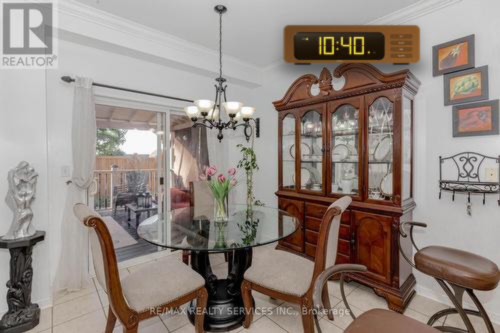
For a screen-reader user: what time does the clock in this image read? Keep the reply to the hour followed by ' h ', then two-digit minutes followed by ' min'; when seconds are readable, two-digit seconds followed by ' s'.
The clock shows 10 h 40 min
